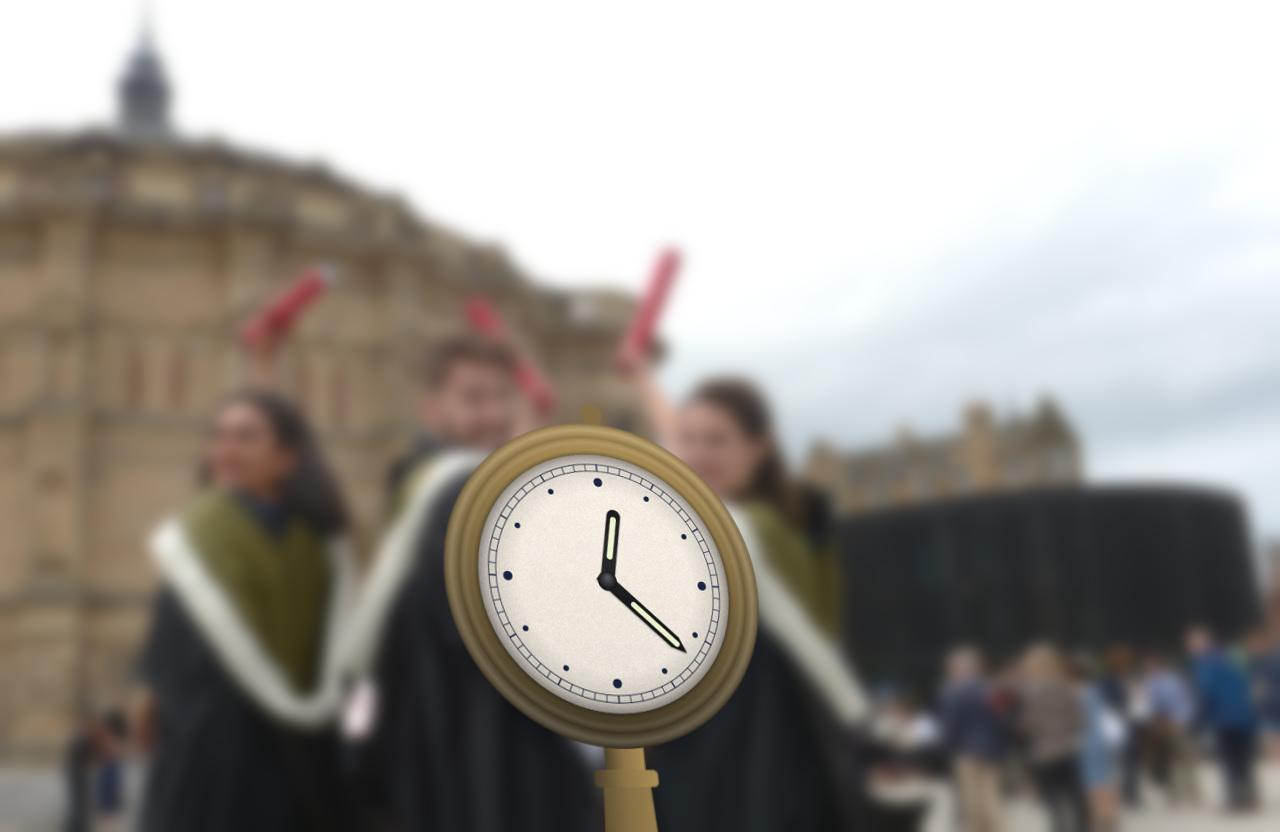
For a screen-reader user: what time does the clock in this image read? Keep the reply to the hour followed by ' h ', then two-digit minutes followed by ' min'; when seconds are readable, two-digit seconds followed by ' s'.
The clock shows 12 h 22 min
